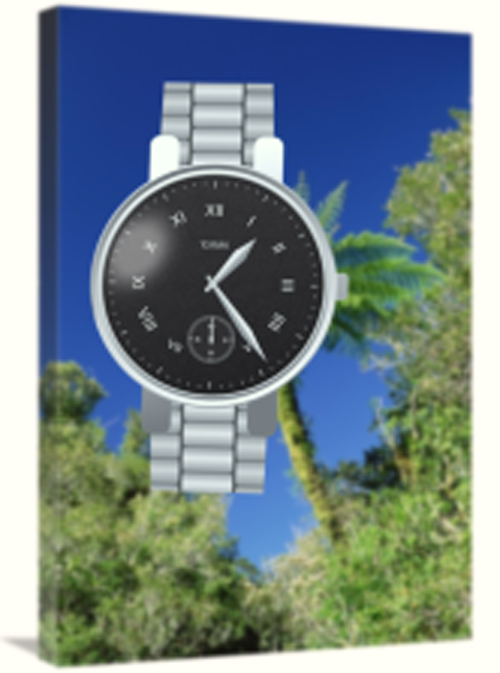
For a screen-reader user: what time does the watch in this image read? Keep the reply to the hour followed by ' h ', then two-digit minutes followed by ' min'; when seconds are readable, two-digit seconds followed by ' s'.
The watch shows 1 h 24 min
